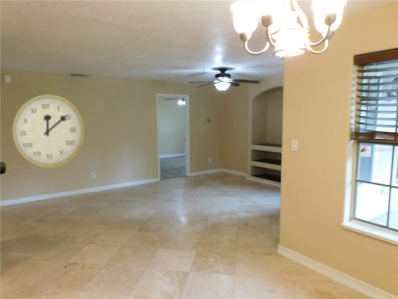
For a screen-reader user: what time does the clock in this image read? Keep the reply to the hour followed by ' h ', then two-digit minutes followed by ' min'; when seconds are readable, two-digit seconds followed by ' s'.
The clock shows 12 h 09 min
